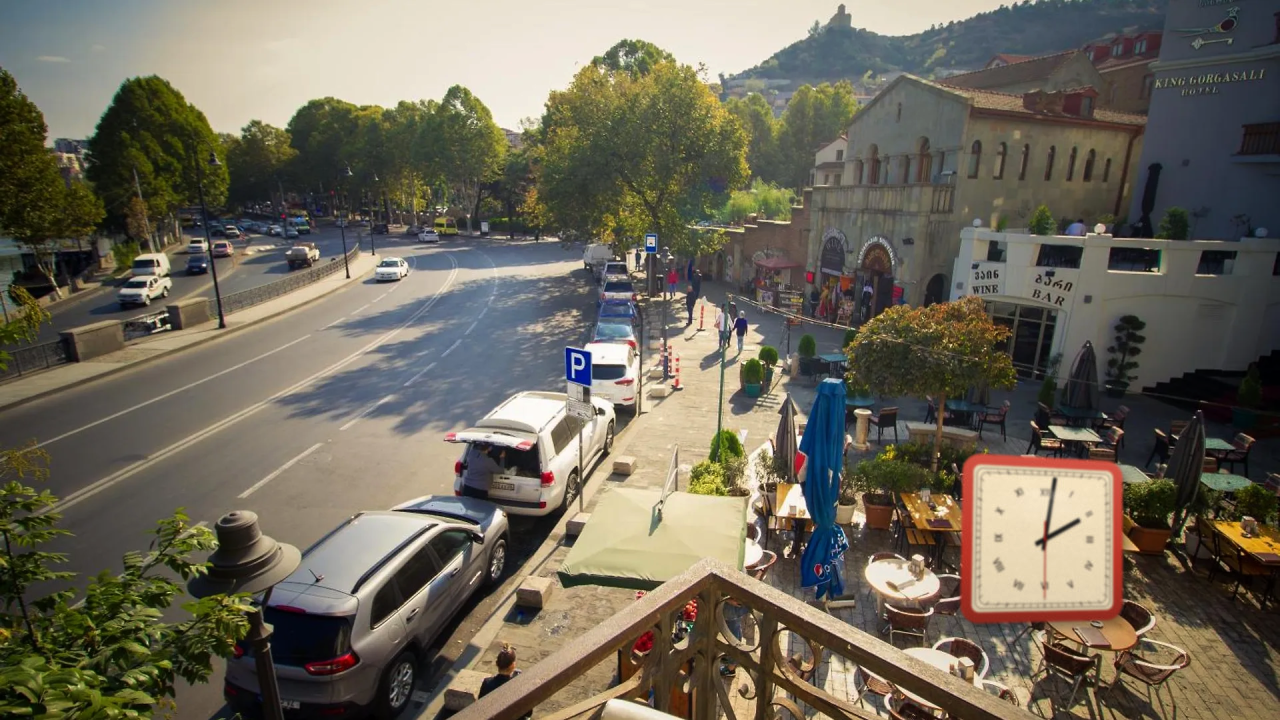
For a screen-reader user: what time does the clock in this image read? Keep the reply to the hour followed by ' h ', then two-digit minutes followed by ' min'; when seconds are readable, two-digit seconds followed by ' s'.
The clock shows 2 h 01 min 30 s
